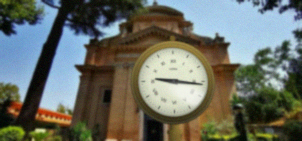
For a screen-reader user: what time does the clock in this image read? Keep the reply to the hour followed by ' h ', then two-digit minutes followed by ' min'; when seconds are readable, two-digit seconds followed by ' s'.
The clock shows 9 h 16 min
